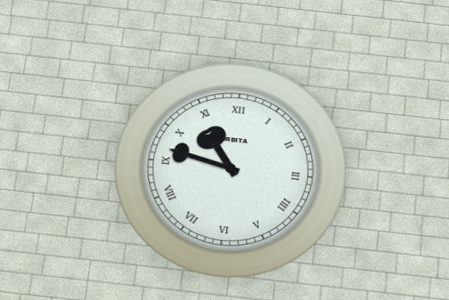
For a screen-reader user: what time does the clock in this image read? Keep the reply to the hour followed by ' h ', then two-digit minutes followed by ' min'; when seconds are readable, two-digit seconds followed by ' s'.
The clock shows 10 h 47 min
